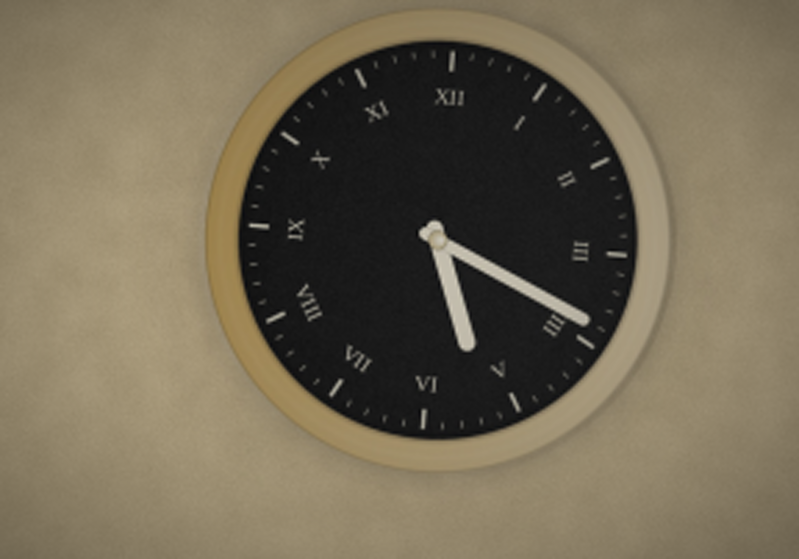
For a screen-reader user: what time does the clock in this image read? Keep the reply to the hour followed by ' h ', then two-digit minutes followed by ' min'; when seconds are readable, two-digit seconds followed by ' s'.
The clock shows 5 h 19 min
